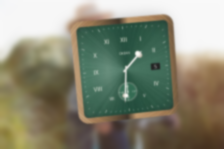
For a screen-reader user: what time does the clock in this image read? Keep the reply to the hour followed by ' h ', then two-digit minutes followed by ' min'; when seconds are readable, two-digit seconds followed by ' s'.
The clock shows 1 h 31 min
